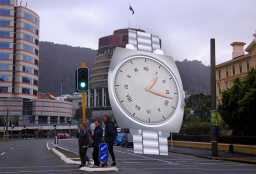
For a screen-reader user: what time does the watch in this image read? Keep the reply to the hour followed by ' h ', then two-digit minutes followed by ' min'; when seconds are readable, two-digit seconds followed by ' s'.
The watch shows 1 h 17 min
